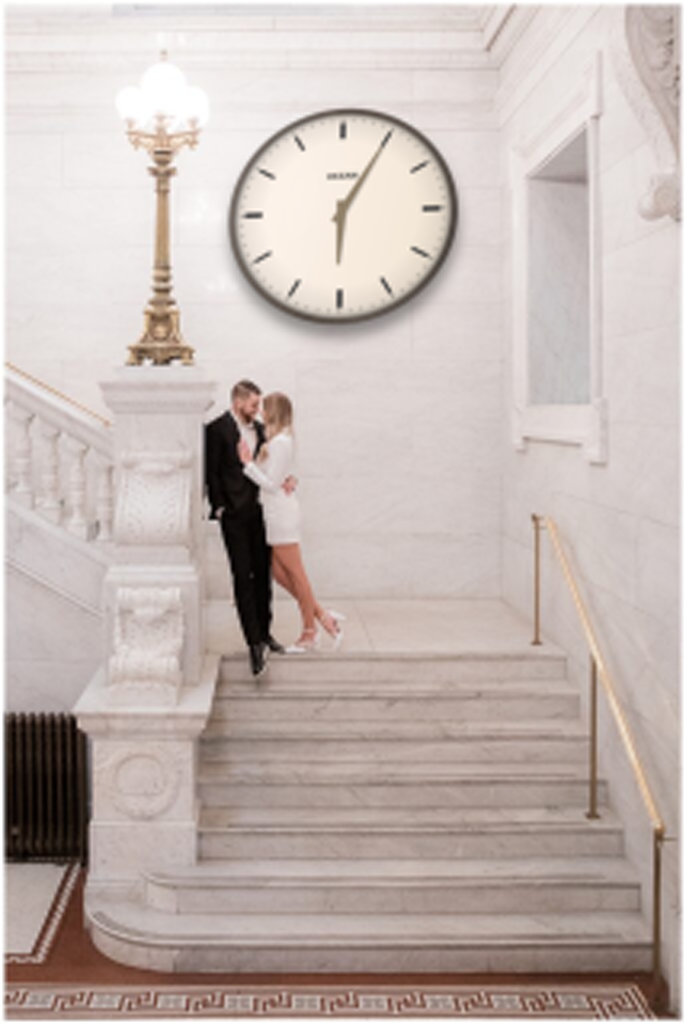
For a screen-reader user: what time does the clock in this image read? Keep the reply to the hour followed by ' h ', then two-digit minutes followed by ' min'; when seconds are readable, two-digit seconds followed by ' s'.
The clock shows 6 h 05 min
